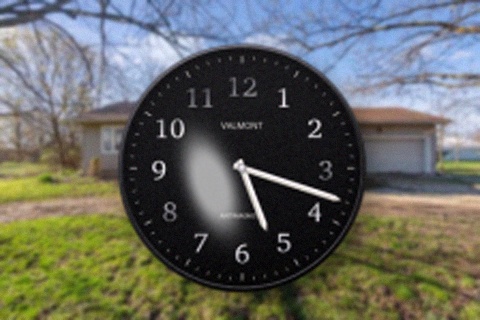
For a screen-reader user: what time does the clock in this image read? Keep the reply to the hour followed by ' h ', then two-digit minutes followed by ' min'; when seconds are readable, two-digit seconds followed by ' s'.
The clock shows 5 h 18 min
